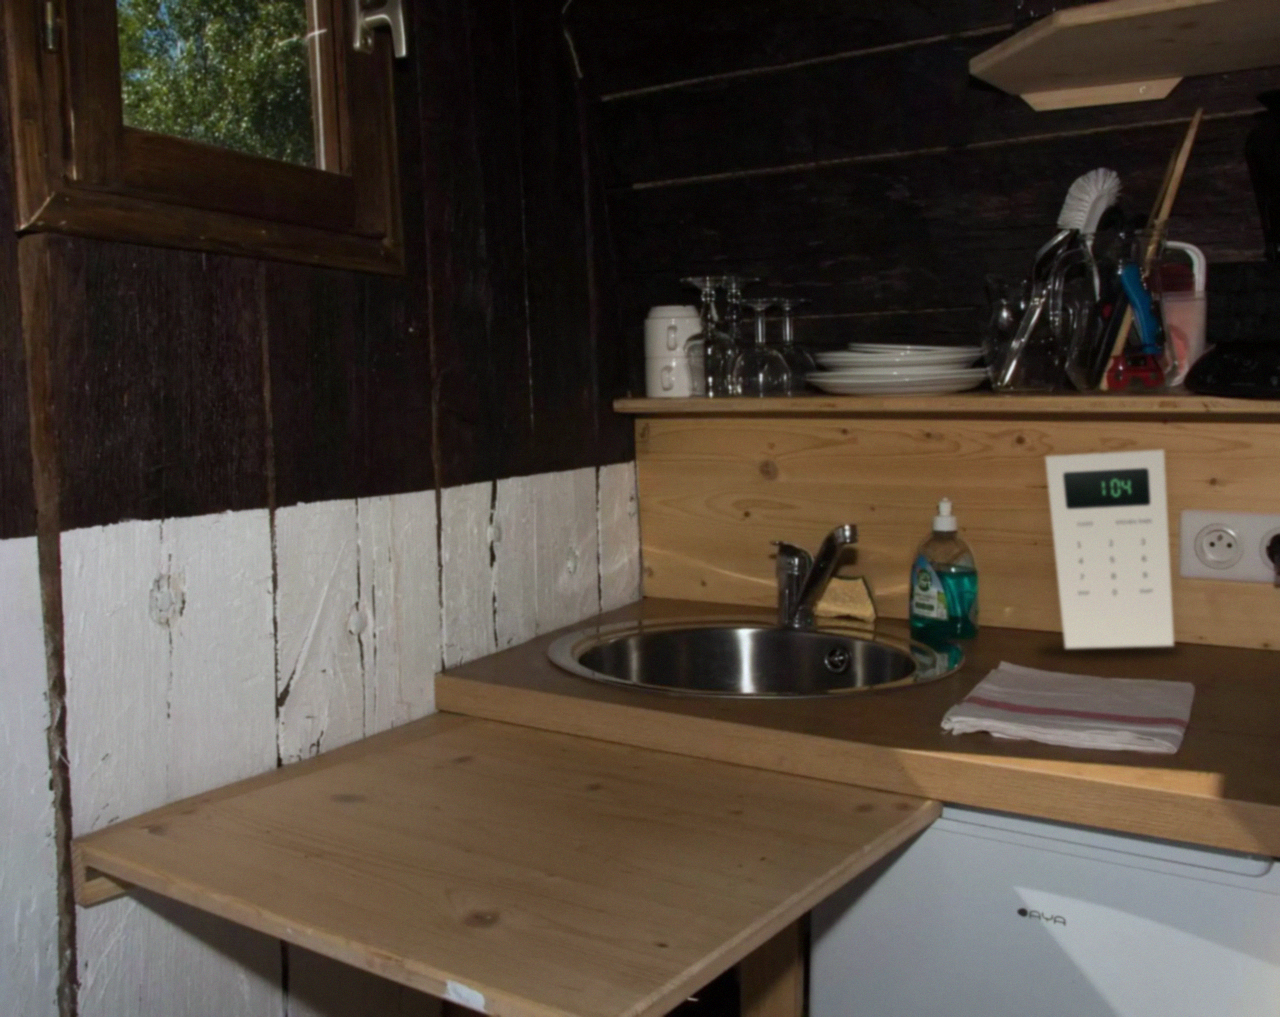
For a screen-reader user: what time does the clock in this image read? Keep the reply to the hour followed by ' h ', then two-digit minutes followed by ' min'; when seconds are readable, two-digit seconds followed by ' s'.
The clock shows 1 h 04 min
